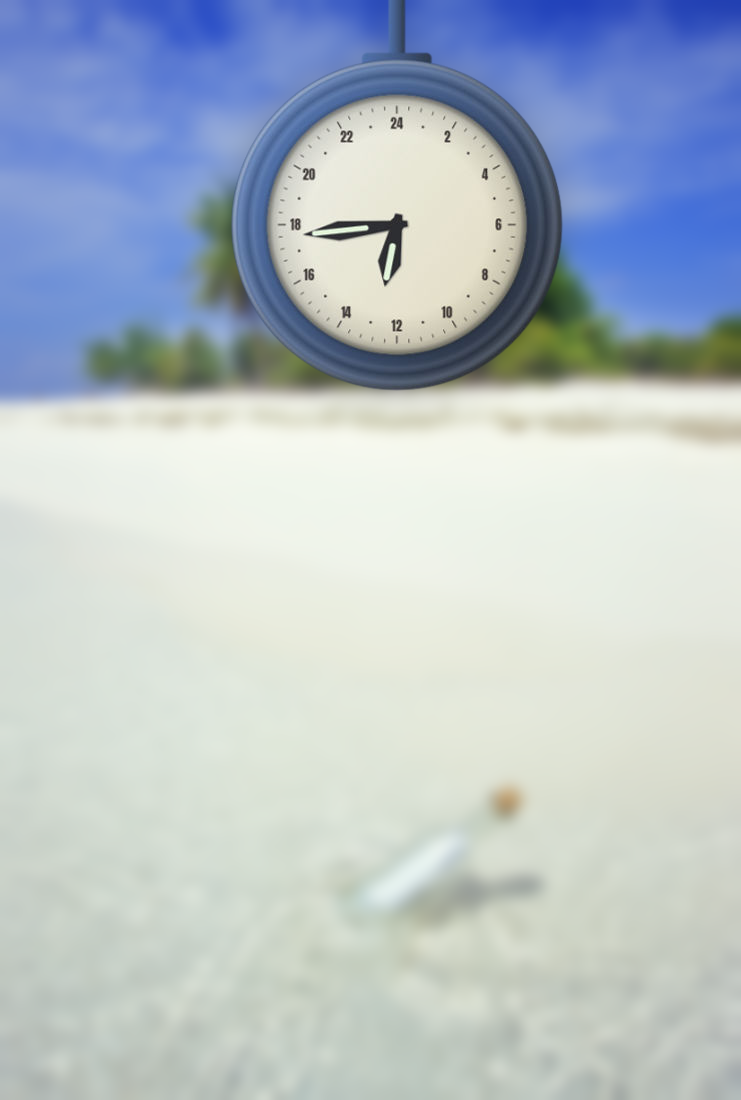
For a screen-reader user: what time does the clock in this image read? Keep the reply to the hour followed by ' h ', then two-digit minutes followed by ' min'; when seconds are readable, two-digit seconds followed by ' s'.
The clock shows 12 h 44 min
